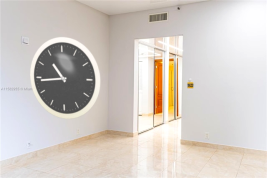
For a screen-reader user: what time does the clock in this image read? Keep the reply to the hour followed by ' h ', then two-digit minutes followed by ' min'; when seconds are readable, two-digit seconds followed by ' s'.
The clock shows 10 h 44 min
